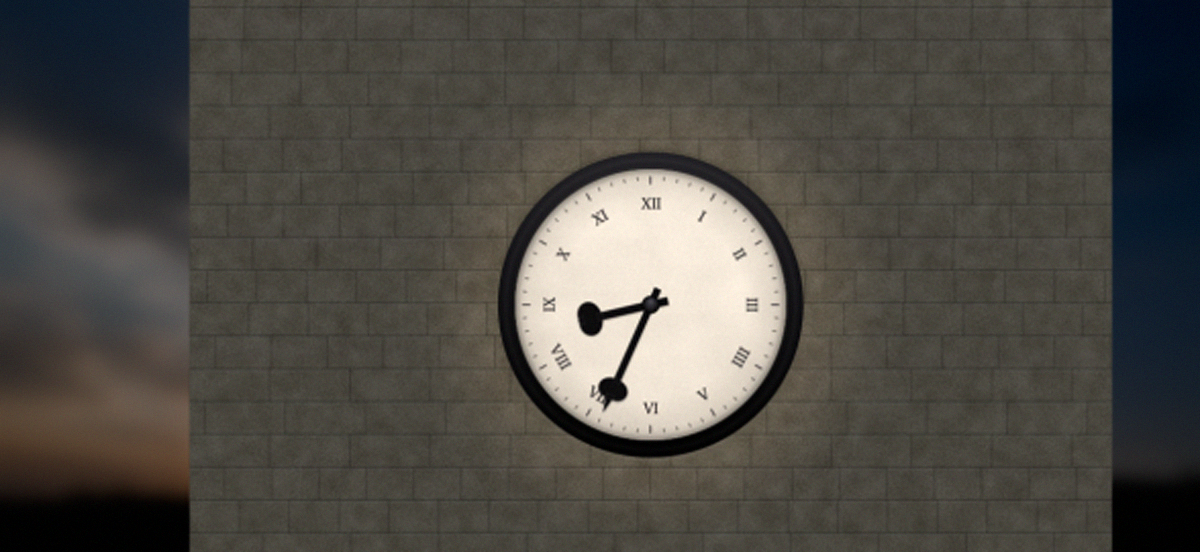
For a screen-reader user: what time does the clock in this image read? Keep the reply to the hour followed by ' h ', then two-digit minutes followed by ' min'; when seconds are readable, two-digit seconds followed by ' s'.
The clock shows 8 h 34 min
